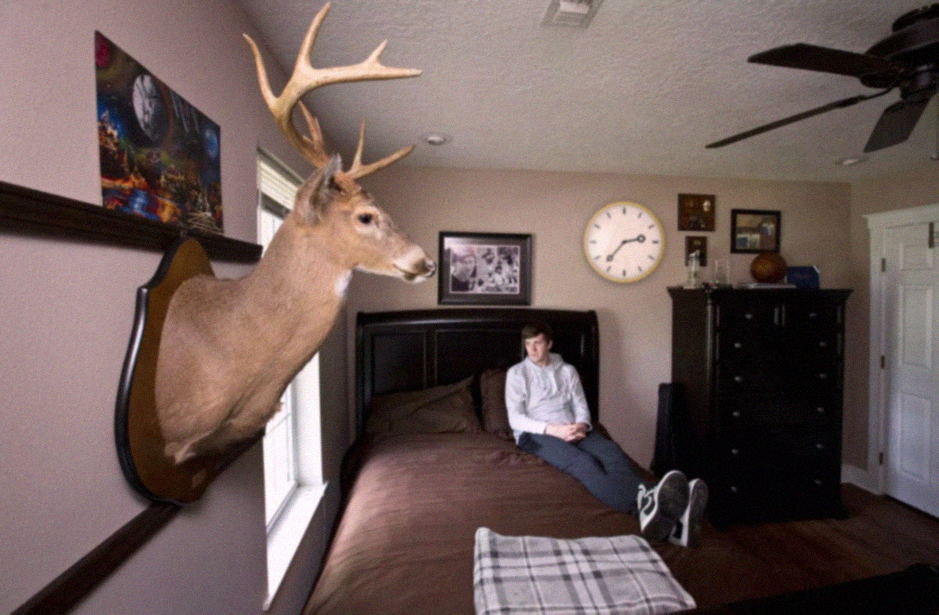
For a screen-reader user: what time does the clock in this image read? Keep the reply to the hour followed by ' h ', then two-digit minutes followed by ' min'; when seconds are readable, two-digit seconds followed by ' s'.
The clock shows 2 h 37 min
